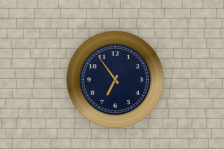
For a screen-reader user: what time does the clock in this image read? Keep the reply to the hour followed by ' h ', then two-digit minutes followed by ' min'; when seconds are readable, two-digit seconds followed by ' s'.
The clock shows 6 h 54 min
